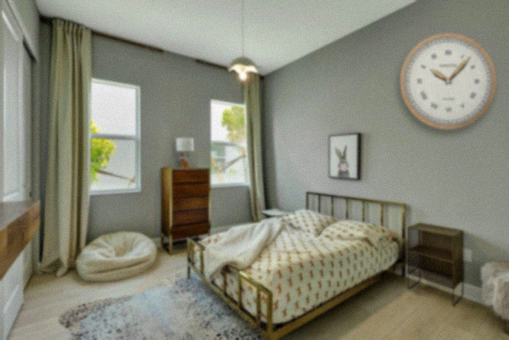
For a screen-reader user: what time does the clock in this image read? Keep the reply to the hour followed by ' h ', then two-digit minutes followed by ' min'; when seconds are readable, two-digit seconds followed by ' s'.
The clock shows 10 h 07 min
